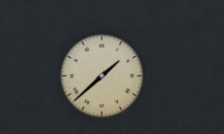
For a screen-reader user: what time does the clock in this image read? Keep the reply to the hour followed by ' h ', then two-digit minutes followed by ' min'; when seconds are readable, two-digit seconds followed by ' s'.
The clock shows 1 h 38 min
